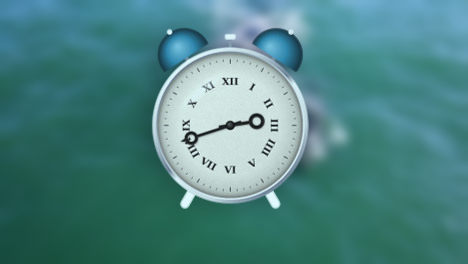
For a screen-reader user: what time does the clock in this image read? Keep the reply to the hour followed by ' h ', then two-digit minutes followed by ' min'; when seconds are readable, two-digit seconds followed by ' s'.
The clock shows 2 h 42 min
